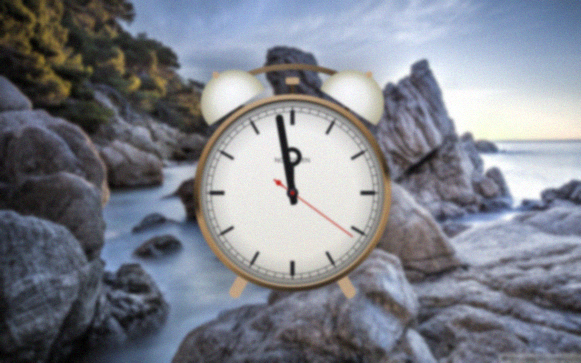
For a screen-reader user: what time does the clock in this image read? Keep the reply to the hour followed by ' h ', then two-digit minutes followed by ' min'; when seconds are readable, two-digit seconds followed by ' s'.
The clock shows 11 h 58 min 21 s
